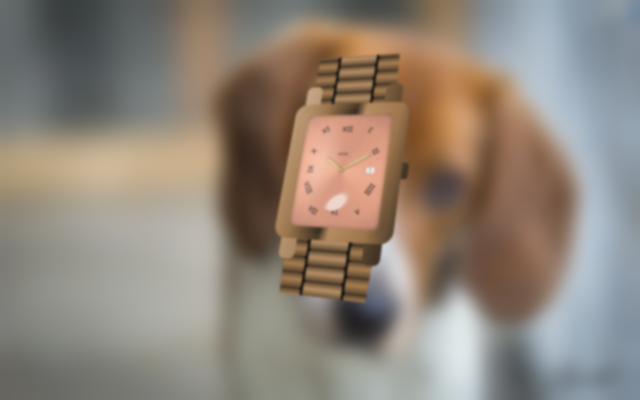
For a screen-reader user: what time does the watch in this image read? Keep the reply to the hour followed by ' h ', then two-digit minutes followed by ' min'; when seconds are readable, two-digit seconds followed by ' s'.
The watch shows 10 h 10 min
